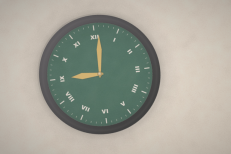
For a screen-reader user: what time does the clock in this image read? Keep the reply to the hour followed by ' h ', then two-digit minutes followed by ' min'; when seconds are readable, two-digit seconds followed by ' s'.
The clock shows 9 h 01 min
